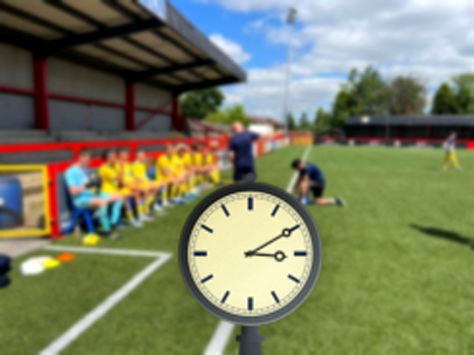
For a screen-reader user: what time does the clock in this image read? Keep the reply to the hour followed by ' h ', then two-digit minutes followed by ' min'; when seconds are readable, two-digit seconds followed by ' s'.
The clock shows 3 h 10 min
